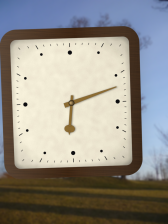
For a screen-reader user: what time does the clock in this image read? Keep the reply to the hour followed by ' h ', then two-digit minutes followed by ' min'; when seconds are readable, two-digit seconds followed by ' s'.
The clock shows 6 h 12 min
